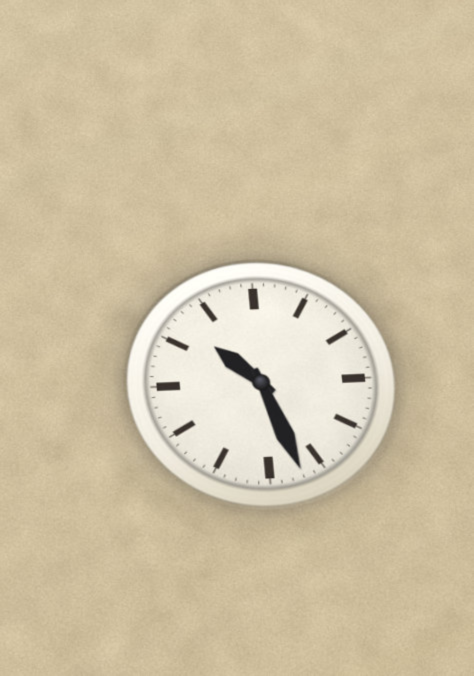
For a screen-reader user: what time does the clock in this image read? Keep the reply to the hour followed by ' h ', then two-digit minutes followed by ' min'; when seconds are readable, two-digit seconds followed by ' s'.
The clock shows 10 h 27 min
